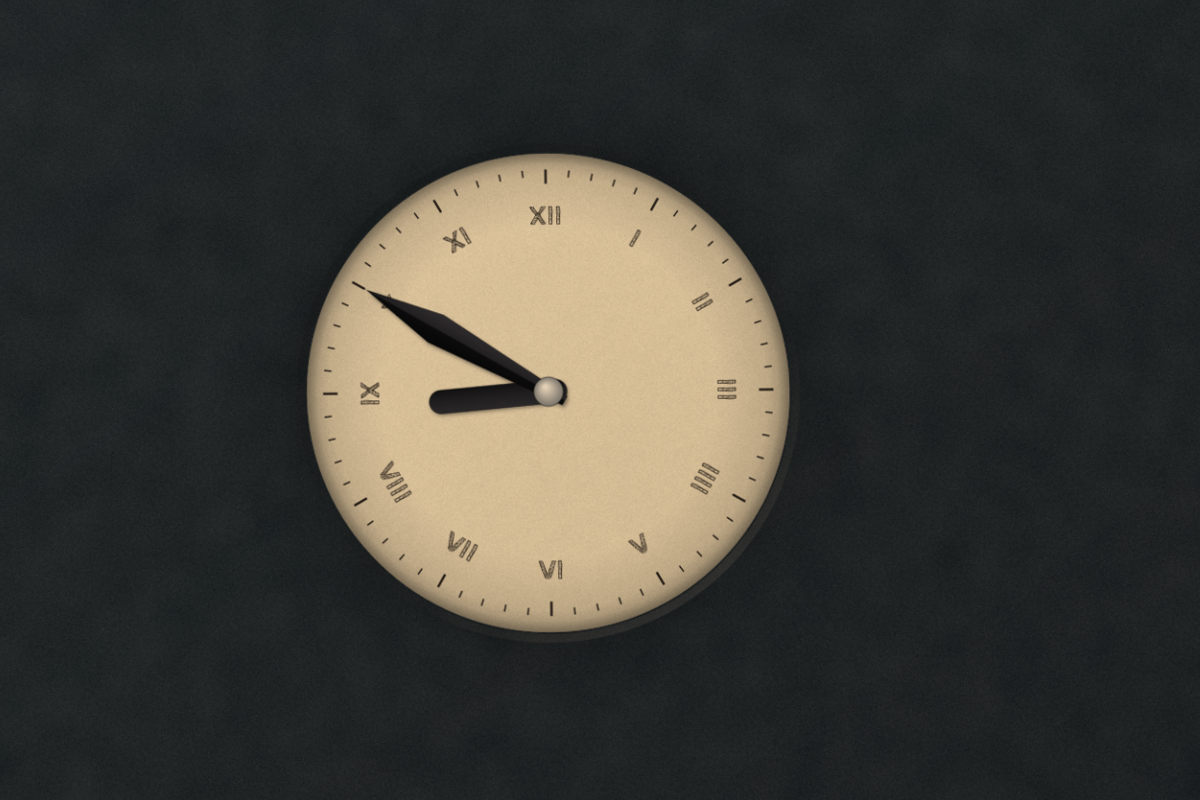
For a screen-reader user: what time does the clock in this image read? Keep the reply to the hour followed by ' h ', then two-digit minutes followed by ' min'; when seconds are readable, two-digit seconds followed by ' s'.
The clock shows 8 h 50 min
